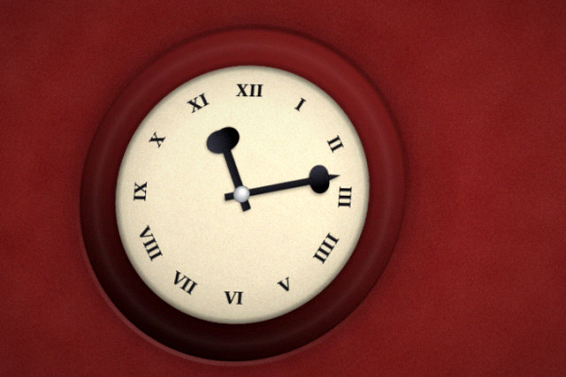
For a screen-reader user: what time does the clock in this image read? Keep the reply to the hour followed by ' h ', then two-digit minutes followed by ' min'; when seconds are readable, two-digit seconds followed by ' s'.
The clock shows 11 h 13 min
